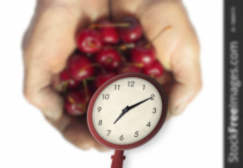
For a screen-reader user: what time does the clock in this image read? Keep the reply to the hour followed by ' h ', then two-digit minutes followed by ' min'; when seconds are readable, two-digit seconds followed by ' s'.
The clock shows 7 h 10 min
